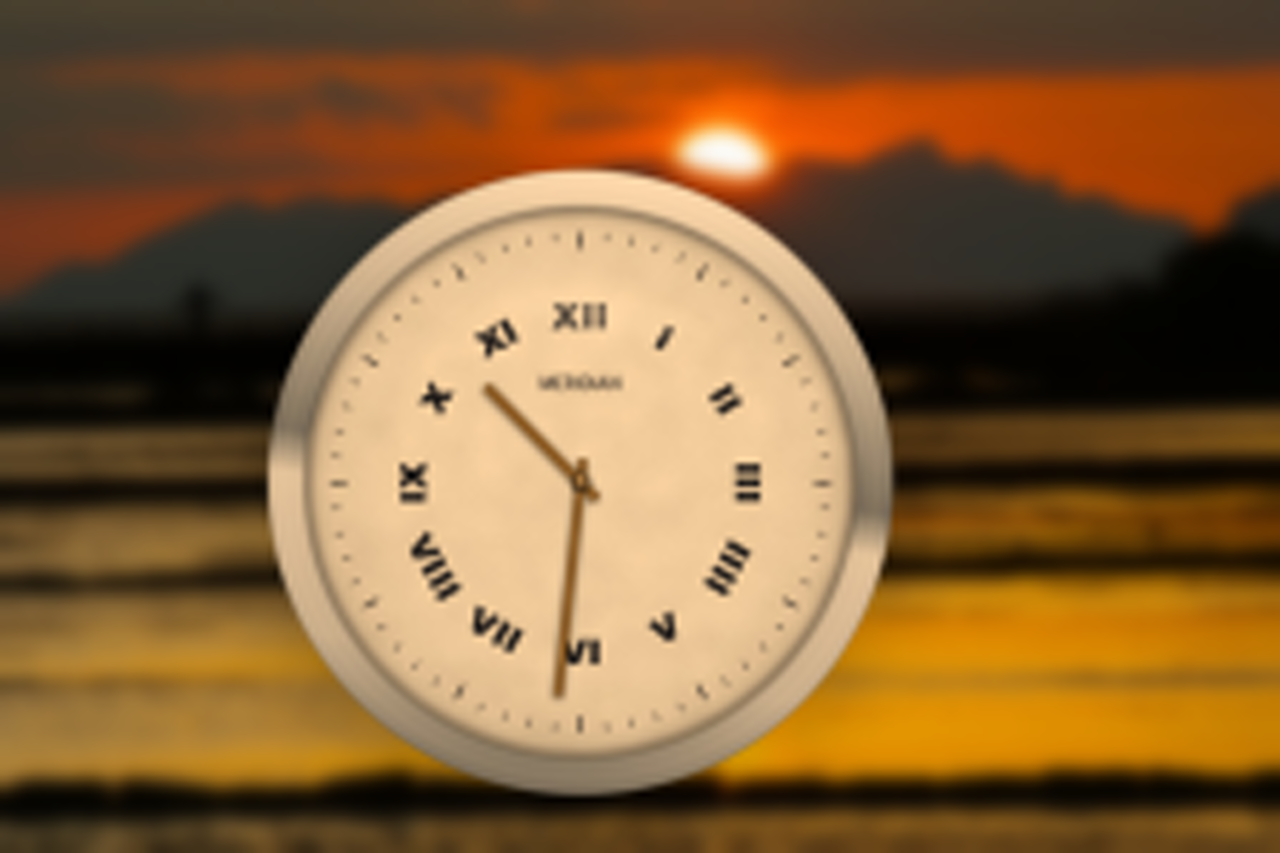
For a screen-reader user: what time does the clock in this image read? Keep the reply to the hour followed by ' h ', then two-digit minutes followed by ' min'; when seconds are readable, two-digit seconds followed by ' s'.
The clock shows 10 h 31 min
